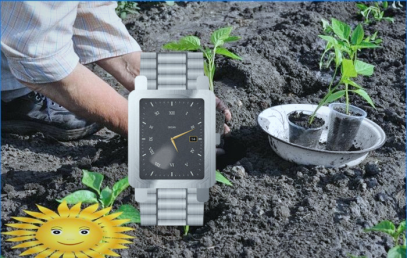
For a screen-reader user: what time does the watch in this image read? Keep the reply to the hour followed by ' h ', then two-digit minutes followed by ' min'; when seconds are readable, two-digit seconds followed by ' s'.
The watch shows 5 h 11 min
